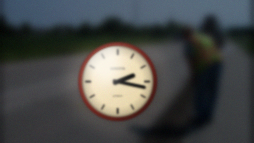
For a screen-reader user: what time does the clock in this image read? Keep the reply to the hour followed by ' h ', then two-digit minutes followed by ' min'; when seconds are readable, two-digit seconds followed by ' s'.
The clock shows 2 h 17 min
